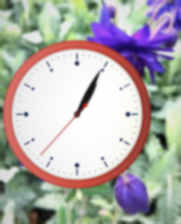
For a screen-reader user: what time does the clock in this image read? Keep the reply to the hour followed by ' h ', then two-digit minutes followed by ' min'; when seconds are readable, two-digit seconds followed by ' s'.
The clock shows 1 h 04 min 37 s
